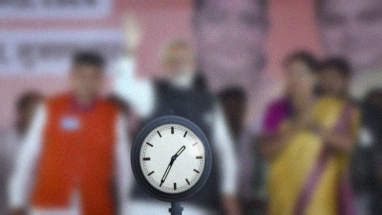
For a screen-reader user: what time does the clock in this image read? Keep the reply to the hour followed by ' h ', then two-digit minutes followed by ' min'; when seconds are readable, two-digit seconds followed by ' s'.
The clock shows 1 h 35 min
